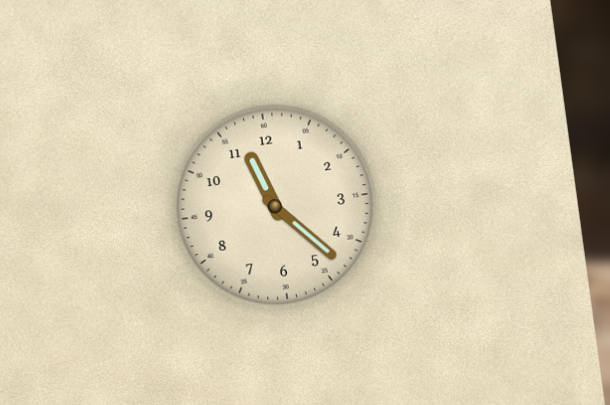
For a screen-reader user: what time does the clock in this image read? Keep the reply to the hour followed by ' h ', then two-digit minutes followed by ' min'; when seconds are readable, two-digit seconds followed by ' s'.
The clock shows 11 h 23 min
